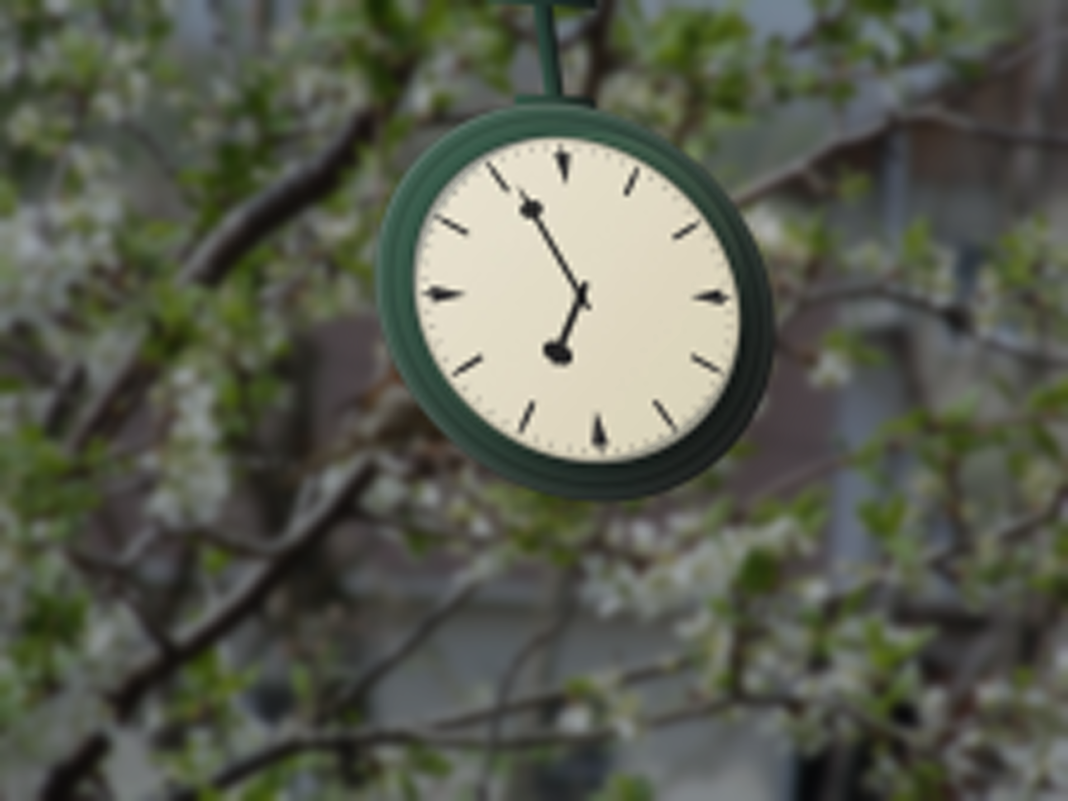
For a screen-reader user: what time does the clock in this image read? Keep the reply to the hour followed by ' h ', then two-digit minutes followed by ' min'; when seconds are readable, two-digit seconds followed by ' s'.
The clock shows 6 h 56 min
